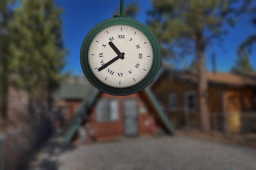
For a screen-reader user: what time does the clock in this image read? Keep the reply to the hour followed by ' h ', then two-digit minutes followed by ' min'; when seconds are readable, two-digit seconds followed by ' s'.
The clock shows 10 h 39 min
